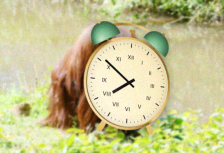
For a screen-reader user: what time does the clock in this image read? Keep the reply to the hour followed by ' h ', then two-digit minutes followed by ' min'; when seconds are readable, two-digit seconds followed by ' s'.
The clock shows 7 h 51 min
